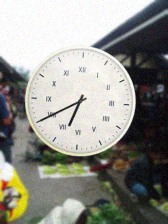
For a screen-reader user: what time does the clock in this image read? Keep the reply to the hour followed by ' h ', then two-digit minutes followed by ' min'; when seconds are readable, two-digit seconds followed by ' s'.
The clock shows 6 h 40 min
